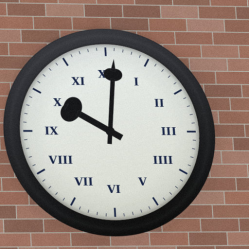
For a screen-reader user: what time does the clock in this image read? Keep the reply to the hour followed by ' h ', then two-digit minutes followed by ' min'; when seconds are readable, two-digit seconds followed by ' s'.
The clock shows 10 h 01 min
